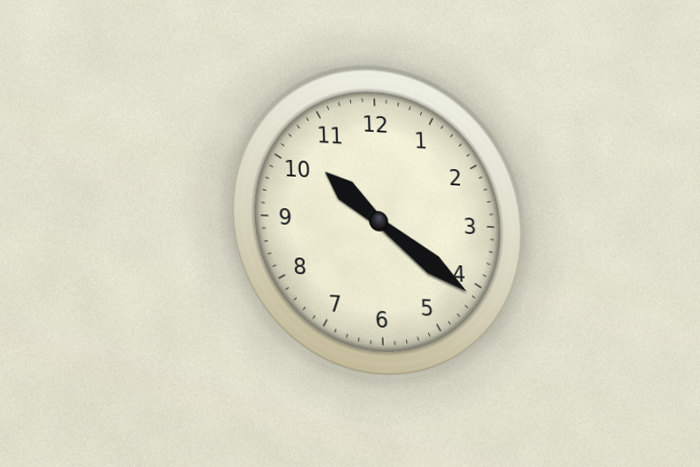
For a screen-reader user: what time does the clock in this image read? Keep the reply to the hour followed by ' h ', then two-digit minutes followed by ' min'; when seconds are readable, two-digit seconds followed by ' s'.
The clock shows 10 h 21 min
